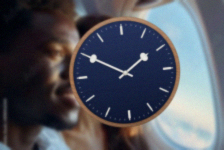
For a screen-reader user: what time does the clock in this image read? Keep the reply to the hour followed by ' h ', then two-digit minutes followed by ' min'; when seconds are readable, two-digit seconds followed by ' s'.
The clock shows 1 h 50 min
